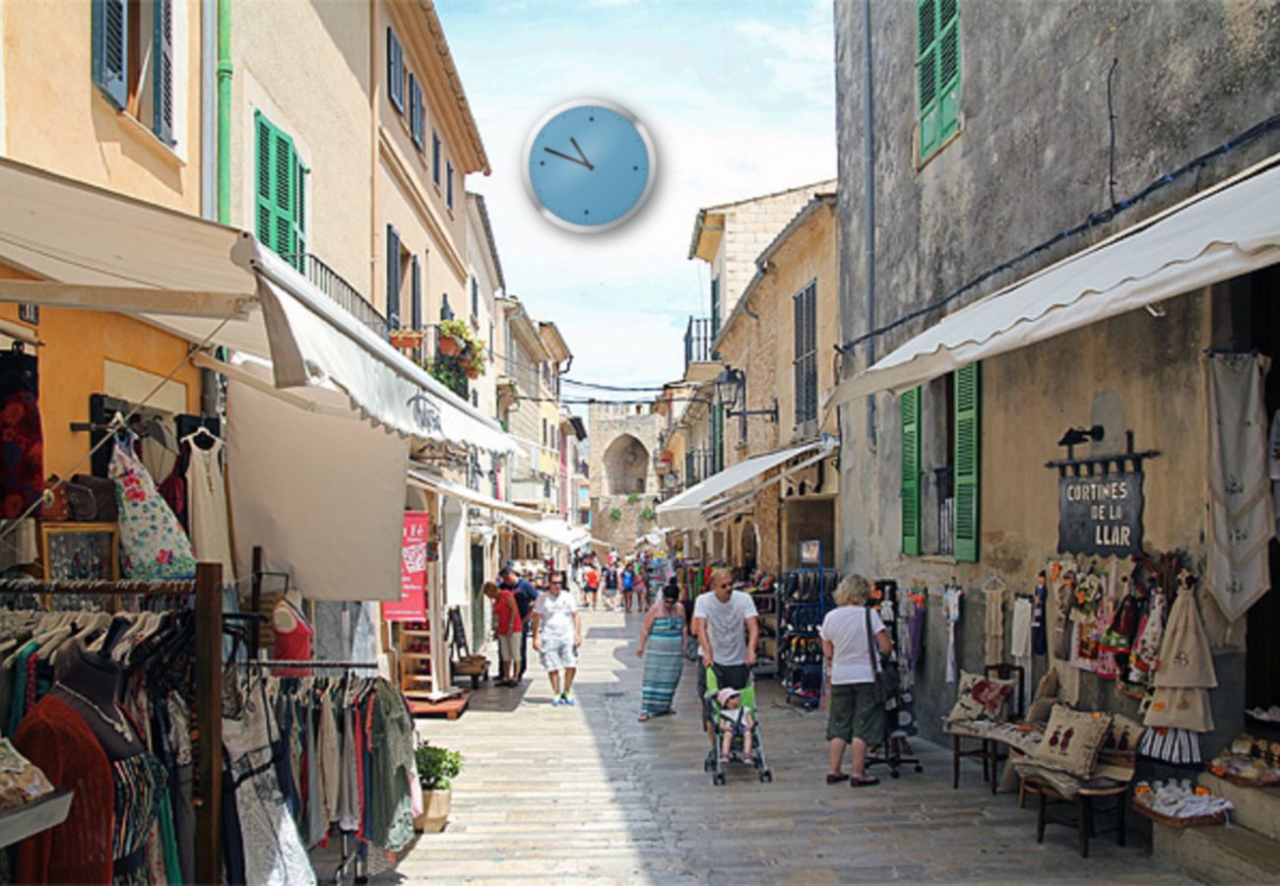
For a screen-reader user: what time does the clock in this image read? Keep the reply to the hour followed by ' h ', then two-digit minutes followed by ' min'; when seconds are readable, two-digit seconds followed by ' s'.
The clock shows 10 h 48 min
